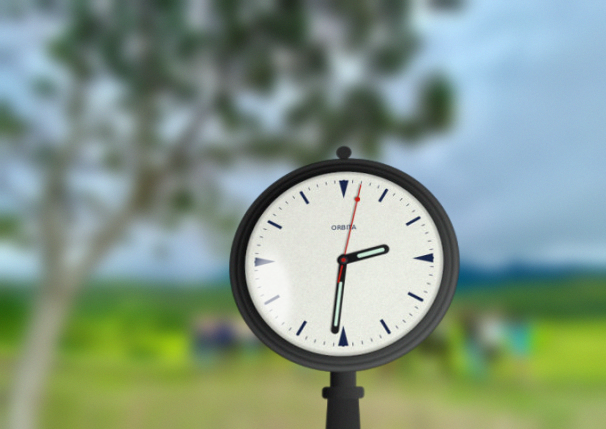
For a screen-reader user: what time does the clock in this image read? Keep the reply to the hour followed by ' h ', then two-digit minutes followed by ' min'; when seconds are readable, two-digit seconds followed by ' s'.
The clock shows 2 h 31 min 02 s
